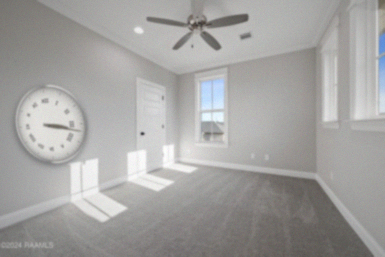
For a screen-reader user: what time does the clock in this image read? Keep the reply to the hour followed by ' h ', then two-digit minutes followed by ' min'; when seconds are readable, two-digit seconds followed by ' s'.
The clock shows 3 h 17 min
